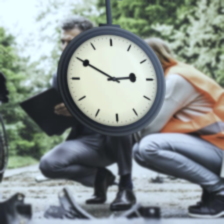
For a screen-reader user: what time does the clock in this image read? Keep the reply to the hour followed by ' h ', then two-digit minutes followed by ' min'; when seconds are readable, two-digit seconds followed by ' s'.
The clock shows 2 h 50 min
